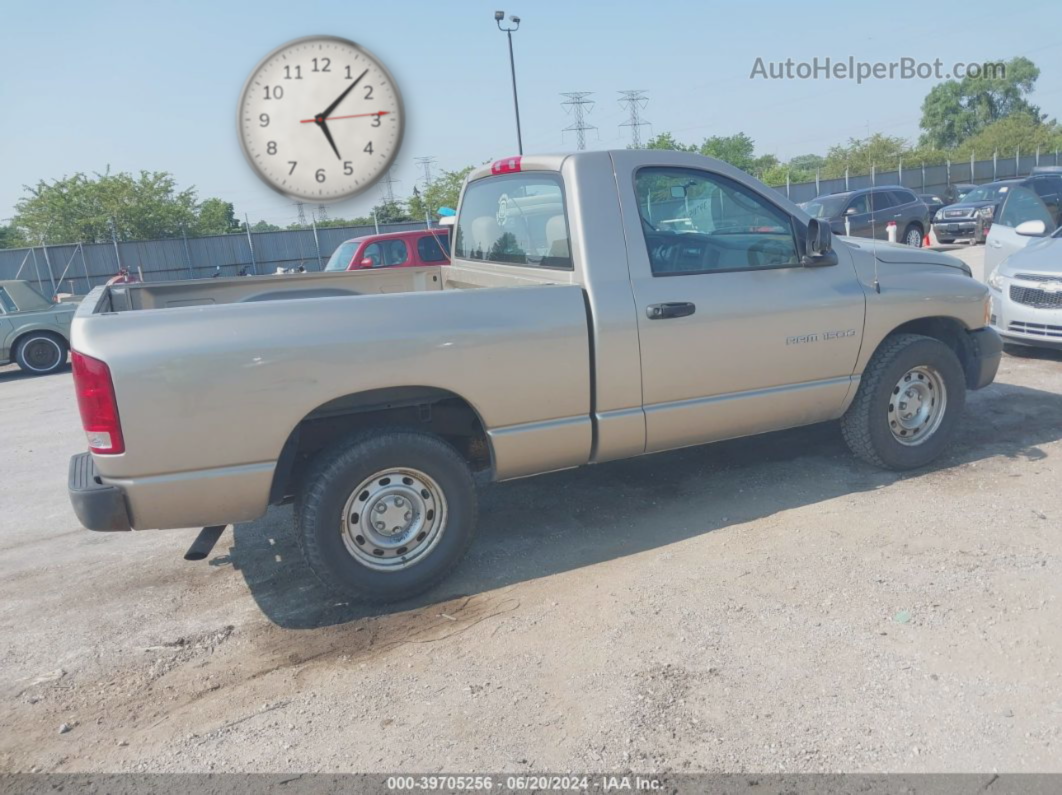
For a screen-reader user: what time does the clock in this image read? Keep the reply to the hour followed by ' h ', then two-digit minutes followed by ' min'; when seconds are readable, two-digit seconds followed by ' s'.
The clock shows 5 h 07 min 14 s
